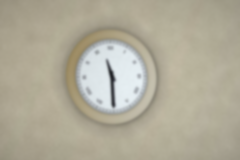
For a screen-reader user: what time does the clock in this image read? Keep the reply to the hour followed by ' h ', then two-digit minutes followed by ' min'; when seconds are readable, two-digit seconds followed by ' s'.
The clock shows 11 h 30 min
